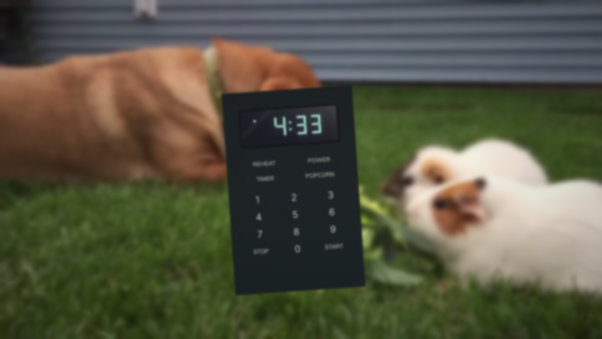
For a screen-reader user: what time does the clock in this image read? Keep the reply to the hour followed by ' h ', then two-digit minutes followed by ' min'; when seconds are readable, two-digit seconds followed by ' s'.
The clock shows 4 h 33 min
